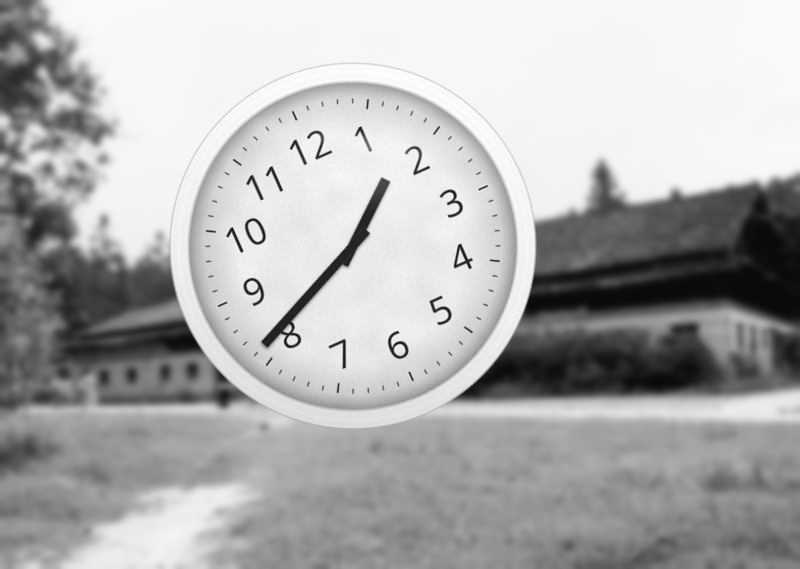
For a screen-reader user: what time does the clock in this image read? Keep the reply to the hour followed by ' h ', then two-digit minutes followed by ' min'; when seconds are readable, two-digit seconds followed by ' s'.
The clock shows 1 h 41 min
